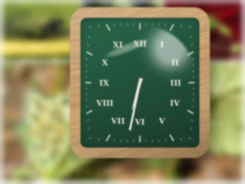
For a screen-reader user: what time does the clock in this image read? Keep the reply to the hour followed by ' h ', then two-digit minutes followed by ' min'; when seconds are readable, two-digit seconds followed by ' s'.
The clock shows 6 h 32 min
